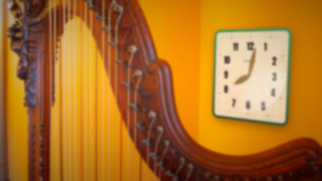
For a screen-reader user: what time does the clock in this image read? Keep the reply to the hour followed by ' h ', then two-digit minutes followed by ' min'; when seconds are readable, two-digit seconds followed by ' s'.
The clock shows 8 h 02 min
